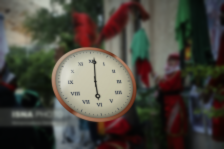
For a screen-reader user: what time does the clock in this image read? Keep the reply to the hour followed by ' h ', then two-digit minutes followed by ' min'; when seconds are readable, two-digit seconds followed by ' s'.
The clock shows 6 h 01 min
